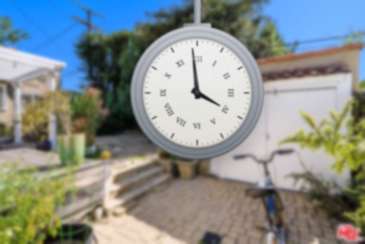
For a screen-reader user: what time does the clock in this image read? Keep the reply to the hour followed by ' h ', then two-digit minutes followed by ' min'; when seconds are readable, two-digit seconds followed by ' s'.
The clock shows 3 h 59 min
